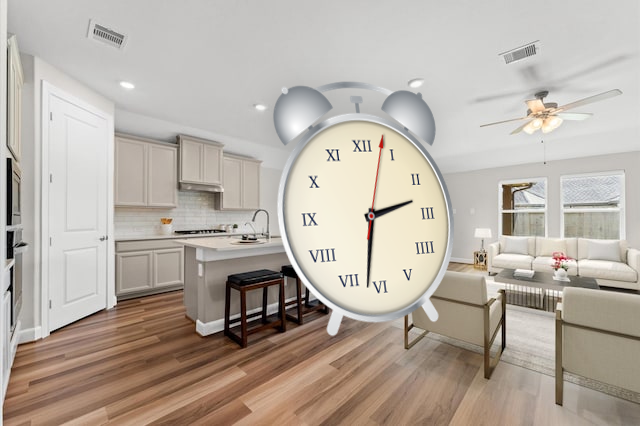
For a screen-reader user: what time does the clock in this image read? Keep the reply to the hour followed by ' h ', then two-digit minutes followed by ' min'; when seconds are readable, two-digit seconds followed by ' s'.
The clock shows 2 h 32 min 03 s
